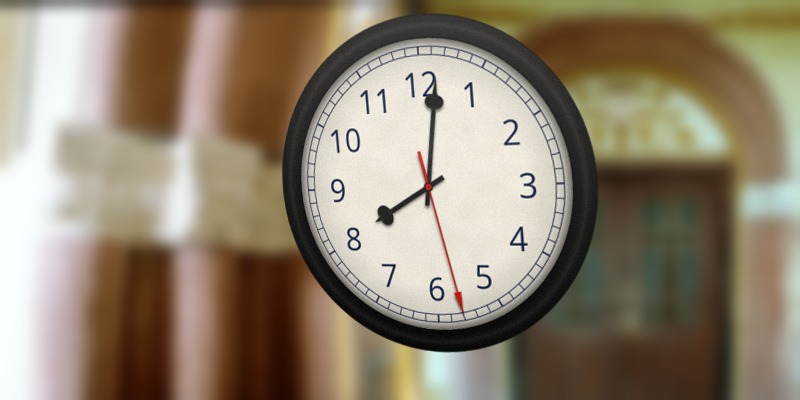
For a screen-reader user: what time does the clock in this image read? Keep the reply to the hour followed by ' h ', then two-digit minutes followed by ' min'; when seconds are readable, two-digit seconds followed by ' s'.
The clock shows 8 h 01 min 28 s
